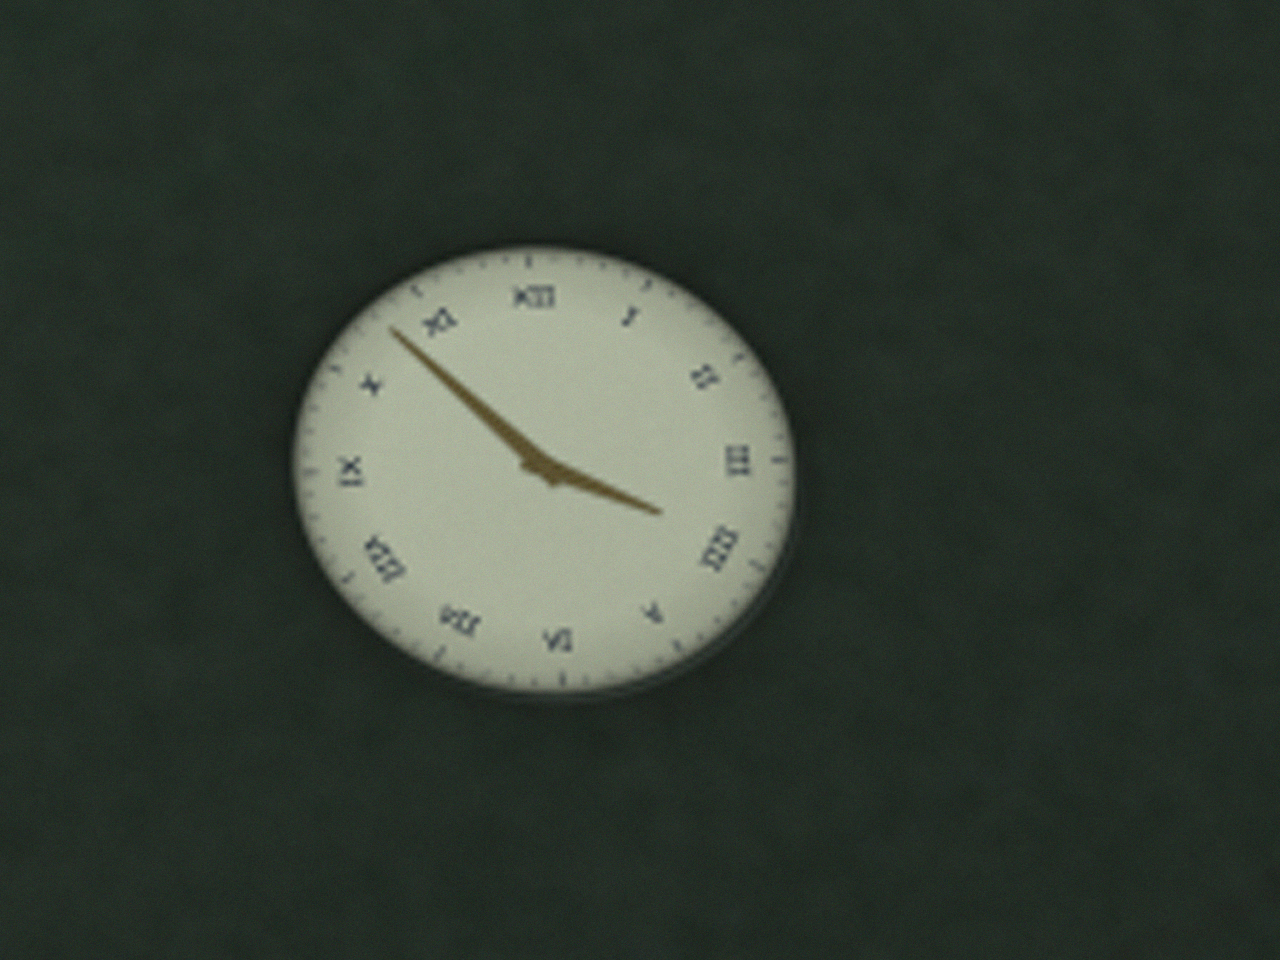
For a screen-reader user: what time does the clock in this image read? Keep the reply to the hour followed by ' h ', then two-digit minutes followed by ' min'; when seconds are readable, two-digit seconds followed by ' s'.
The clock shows 3 h 53 min
